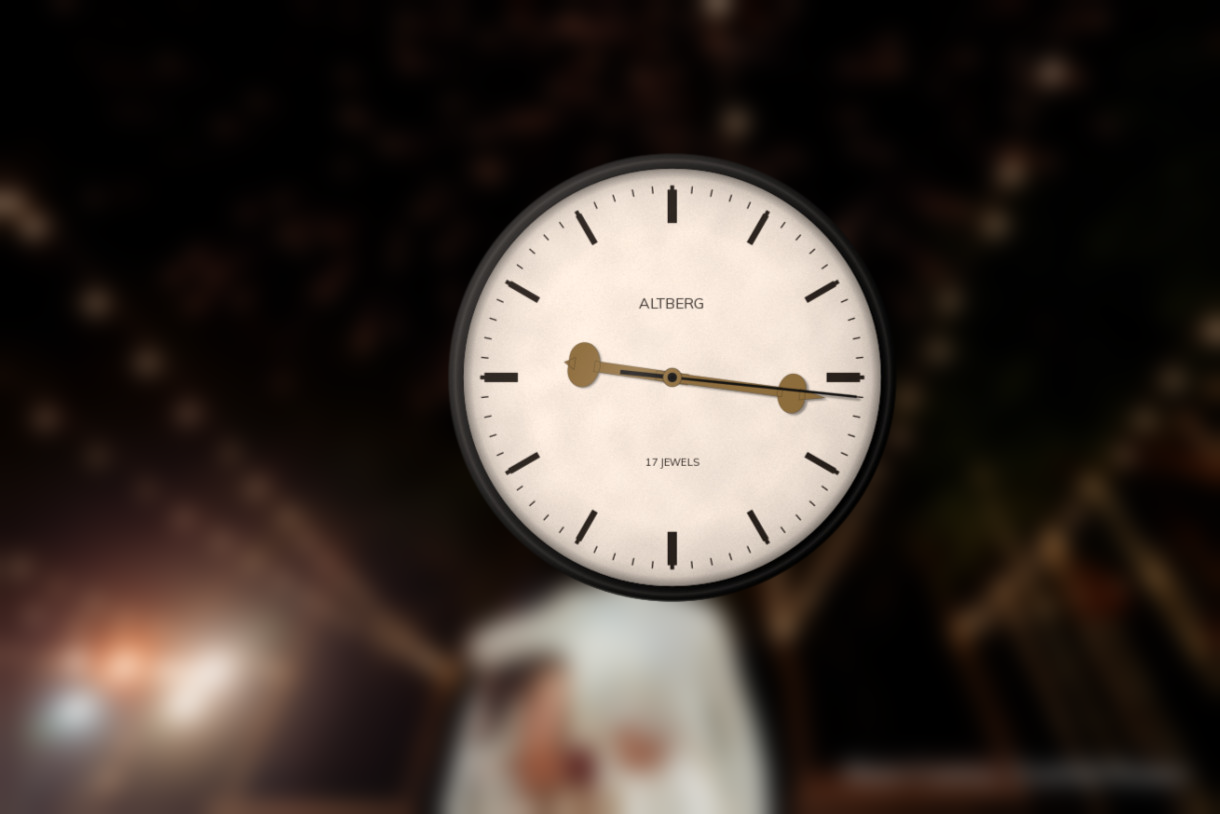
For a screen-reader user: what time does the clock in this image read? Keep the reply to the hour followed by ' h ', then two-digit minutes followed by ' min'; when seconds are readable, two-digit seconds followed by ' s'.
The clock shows 9 h 16 min 16 s
